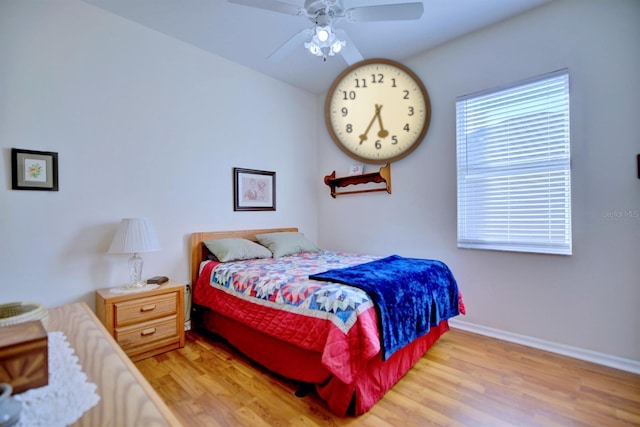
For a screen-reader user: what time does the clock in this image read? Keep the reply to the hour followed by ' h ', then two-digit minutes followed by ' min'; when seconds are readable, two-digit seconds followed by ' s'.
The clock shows 5 h 35 min
